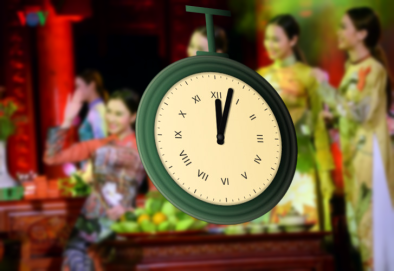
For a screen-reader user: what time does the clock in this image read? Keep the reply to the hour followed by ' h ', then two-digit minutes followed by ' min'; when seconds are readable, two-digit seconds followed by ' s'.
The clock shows 12 h 03 min
